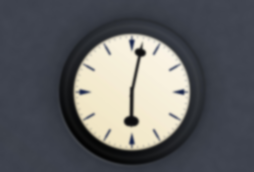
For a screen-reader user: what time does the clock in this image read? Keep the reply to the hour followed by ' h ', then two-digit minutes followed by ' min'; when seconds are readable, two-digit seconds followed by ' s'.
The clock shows 6 h 02 min
